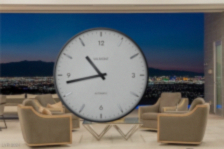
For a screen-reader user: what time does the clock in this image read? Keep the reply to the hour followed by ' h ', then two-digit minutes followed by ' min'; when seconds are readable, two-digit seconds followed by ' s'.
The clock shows 10 h 43 min
